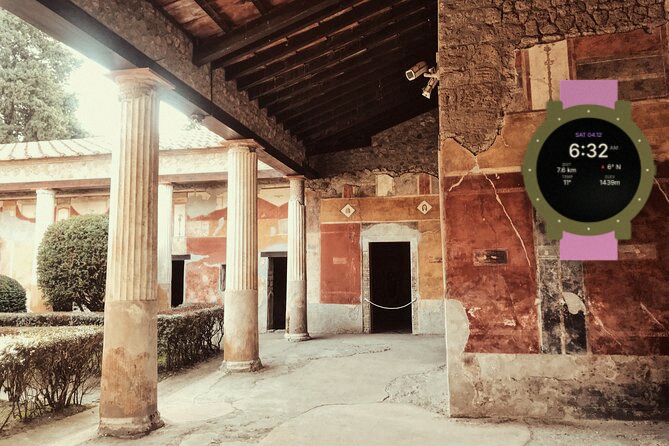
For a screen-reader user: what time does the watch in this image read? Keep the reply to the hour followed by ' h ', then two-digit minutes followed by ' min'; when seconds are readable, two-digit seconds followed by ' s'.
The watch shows 6 h 32 min
